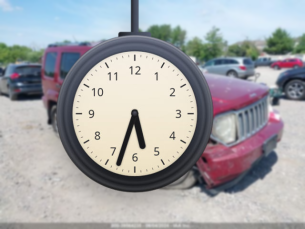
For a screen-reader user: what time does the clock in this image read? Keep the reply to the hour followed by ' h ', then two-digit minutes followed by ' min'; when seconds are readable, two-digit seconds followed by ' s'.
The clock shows 5 h 33 min
